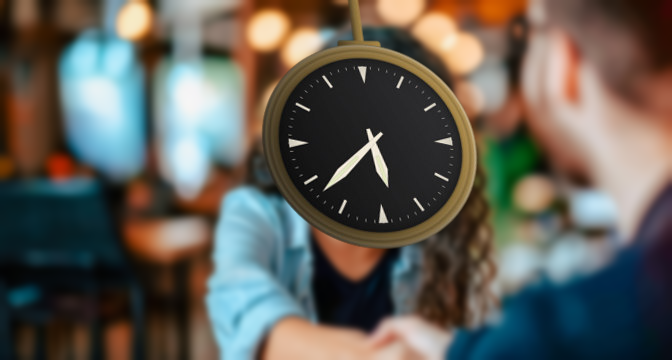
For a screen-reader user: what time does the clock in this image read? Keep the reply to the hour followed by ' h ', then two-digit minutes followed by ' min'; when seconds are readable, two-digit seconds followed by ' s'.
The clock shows 5 h 38 min
